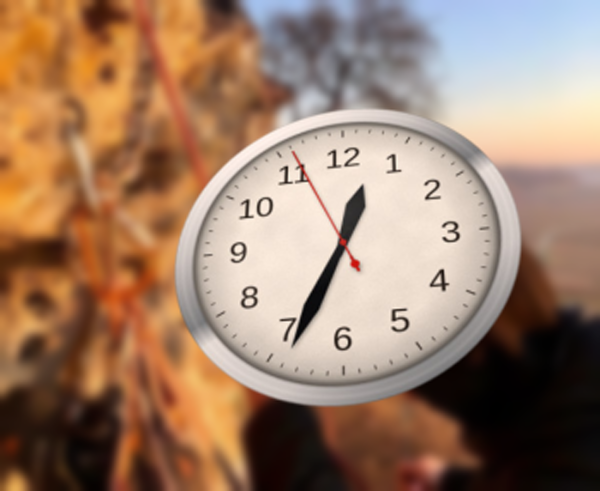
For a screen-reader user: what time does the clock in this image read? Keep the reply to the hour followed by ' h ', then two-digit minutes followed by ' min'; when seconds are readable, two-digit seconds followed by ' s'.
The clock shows 12 h 33 min 56 s
